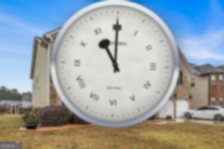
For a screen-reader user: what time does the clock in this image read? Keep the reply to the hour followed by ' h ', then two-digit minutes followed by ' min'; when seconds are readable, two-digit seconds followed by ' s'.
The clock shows 11 h 00 min
